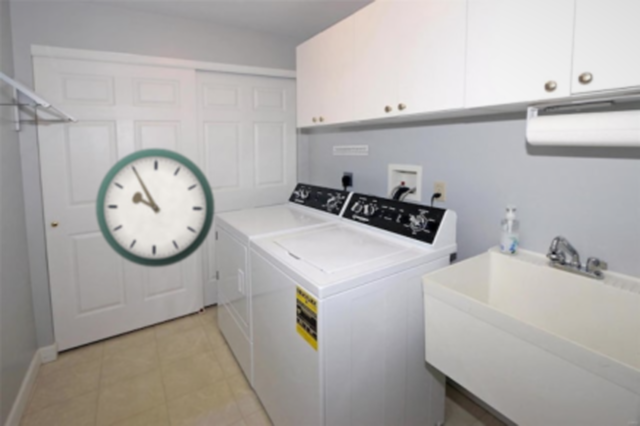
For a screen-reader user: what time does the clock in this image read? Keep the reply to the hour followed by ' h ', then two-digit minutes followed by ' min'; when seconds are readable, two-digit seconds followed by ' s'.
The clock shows 9 h 55 min
